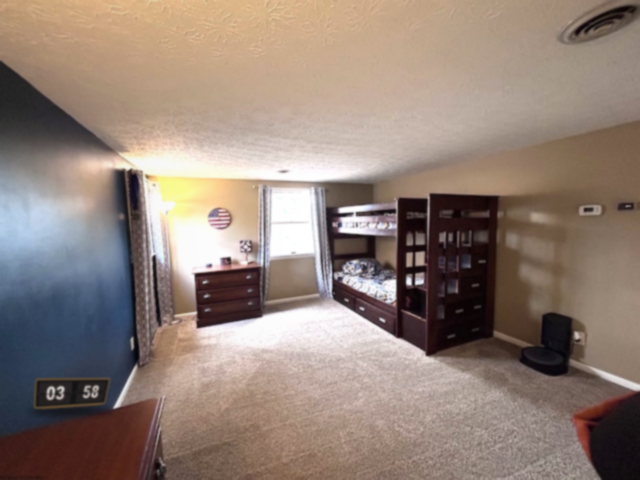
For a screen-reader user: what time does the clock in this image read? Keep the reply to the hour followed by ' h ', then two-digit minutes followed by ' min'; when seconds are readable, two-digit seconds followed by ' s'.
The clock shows 3 h 58 min
